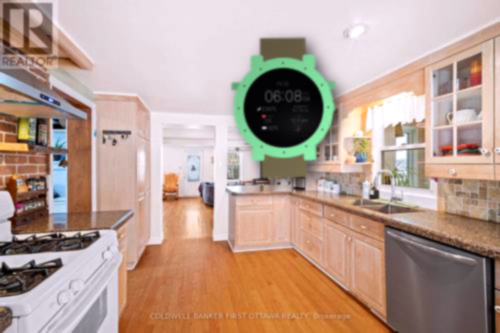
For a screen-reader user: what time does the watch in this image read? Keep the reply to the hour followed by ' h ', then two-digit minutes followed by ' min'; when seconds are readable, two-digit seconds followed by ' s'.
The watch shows 6 h 08 min
